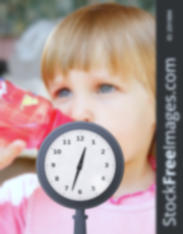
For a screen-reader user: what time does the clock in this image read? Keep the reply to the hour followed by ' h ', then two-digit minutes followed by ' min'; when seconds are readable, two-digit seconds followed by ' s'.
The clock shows 12 h 33 min
